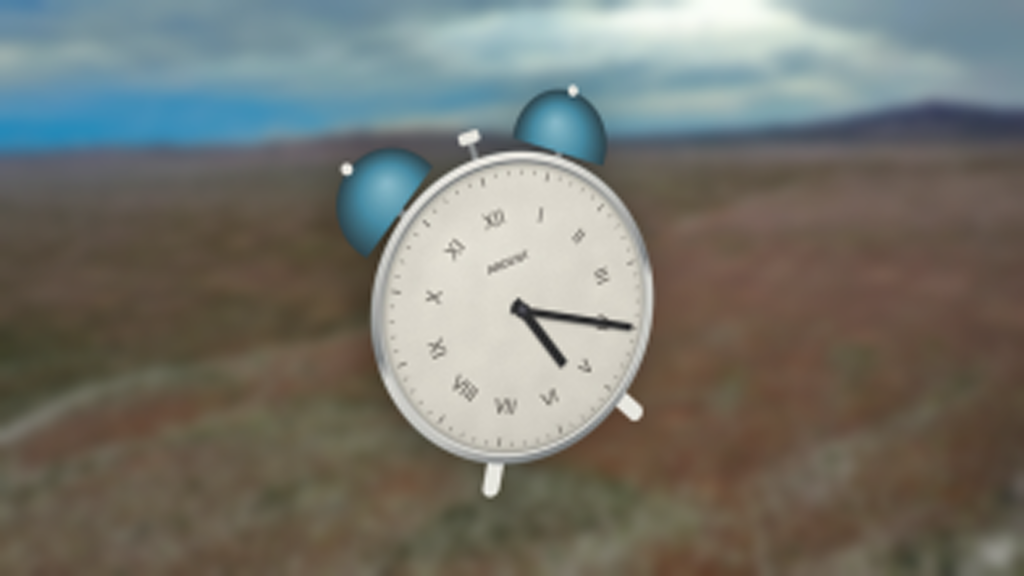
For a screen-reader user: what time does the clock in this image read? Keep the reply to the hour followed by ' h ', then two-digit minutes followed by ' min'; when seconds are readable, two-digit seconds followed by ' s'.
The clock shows 5 h 20 min
